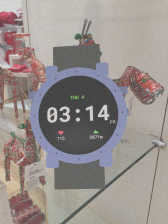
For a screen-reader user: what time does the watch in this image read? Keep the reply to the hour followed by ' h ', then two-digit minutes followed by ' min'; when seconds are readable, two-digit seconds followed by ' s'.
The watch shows 3 h 14 min
